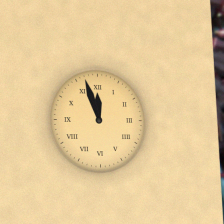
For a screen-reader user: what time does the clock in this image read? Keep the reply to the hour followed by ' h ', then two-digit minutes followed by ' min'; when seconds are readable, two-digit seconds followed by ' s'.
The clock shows 11 h 57 min
